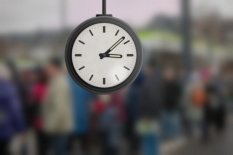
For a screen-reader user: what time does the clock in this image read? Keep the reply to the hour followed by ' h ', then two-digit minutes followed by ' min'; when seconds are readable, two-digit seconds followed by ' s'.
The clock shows 3 h 08 min
